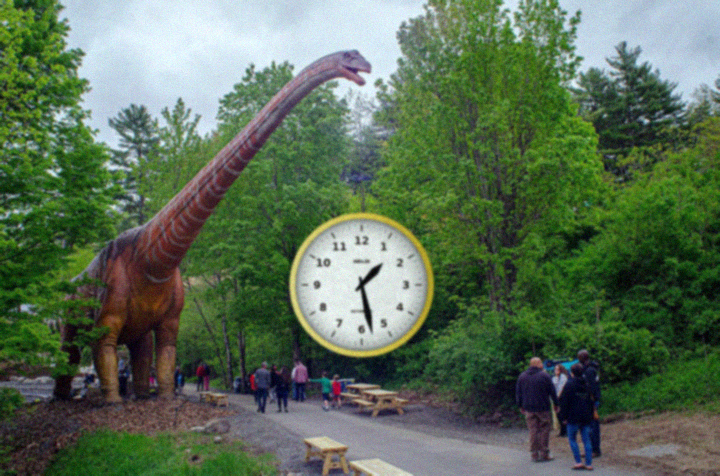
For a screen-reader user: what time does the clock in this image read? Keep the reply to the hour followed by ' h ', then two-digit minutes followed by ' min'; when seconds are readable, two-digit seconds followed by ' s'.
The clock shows 1 h 28 min
